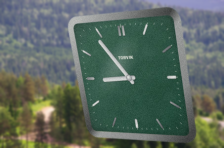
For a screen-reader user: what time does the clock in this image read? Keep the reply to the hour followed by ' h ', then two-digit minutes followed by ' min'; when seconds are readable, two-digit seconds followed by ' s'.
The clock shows 8 h 54 min
